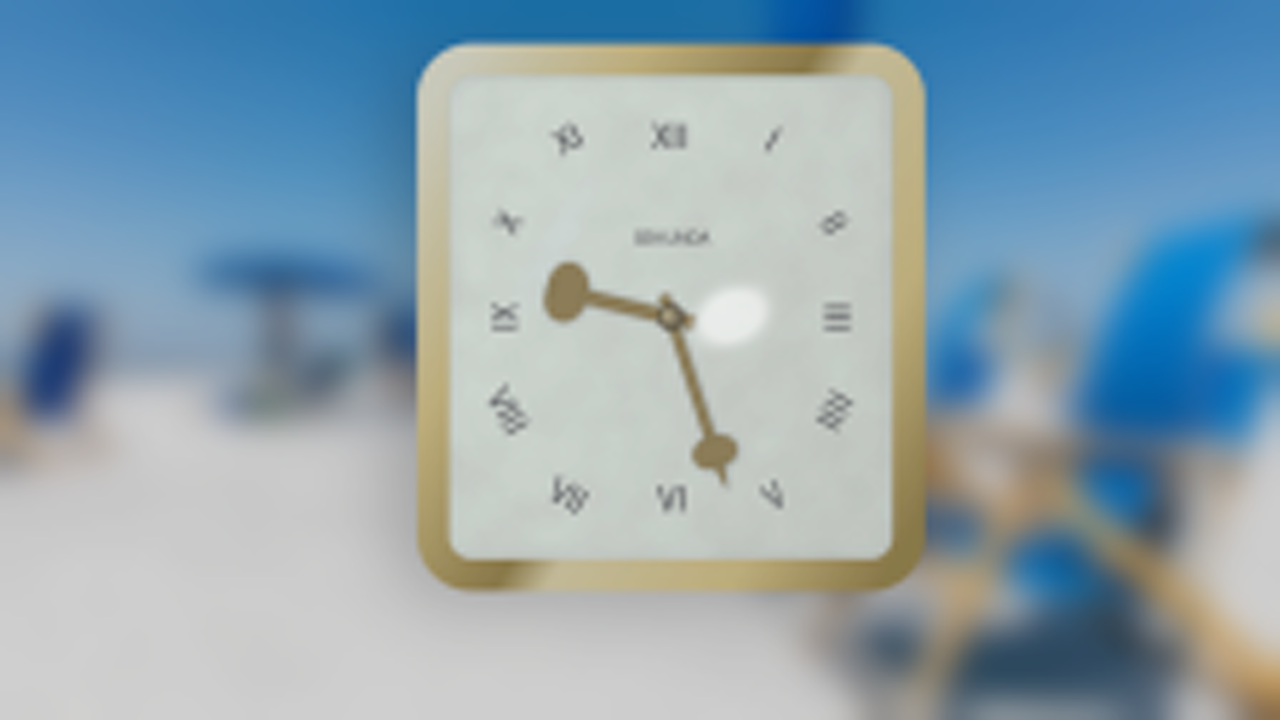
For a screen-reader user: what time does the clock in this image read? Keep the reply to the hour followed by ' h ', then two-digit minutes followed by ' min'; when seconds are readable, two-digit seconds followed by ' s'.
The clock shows 9 h 27 min
